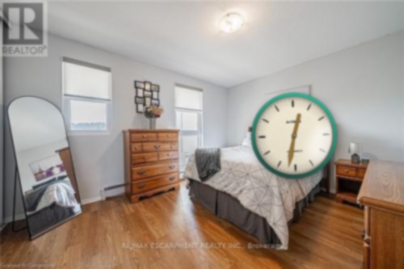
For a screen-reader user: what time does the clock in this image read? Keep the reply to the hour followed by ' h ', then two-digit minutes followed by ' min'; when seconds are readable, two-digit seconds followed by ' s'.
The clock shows 12 h 32 min
